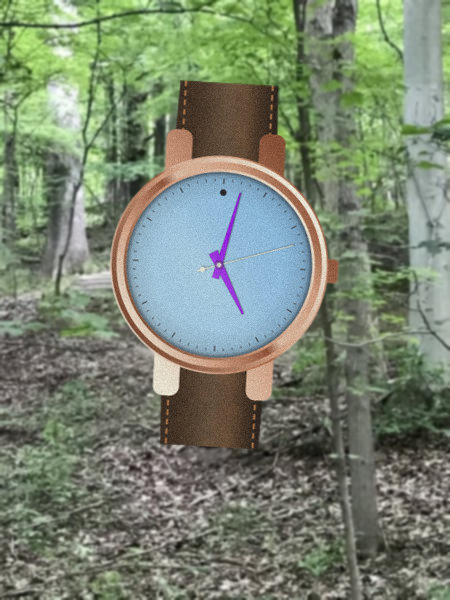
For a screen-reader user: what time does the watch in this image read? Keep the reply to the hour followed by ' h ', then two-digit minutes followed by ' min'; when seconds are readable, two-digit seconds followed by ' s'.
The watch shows 5 h 02 min 12 s
